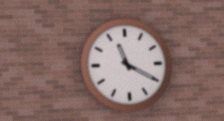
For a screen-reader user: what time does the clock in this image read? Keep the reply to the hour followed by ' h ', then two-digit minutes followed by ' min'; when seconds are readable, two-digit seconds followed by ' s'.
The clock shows 11 h 20 min
